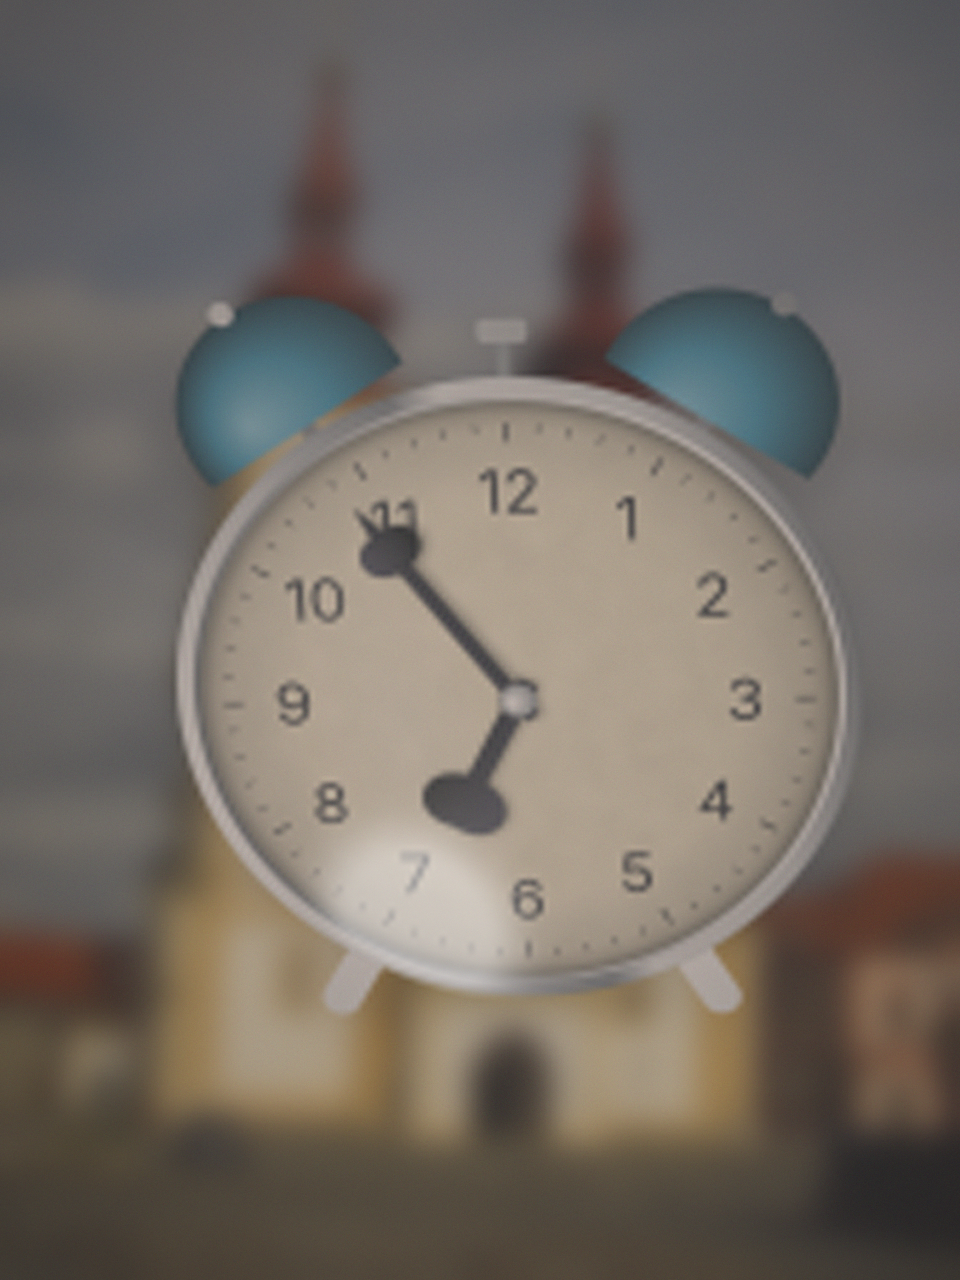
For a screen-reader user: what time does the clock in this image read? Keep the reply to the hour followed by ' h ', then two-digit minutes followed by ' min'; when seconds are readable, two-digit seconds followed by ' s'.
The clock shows 6 h 54 min
